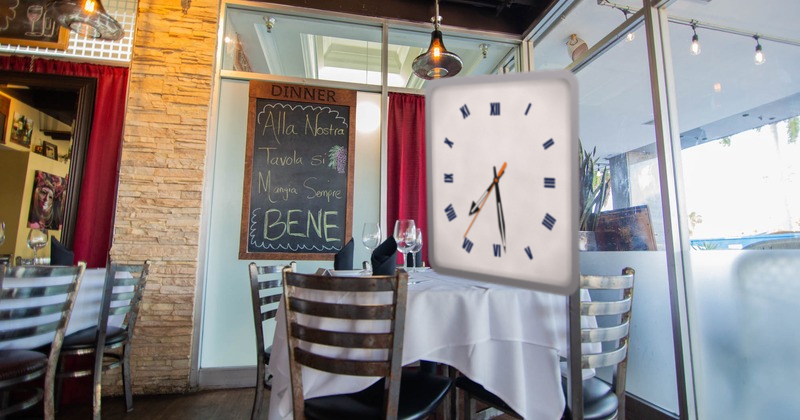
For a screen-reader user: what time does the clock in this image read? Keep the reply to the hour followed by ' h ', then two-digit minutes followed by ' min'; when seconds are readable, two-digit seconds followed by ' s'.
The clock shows 7 h 28 min 36 s
